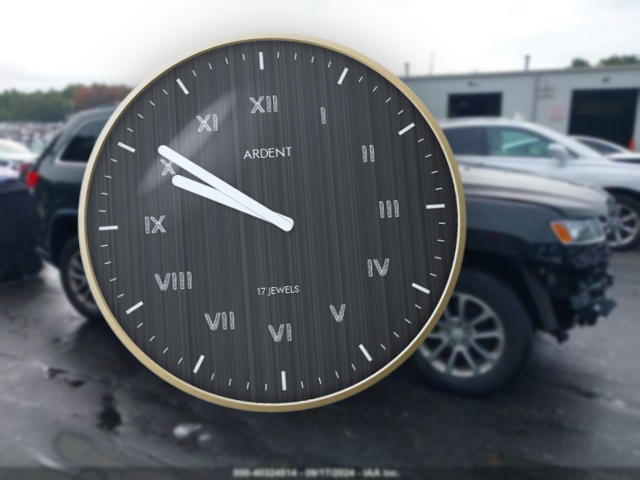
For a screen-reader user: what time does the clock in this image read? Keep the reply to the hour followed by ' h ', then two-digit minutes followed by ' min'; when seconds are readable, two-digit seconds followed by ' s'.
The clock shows 9 h 51 min
